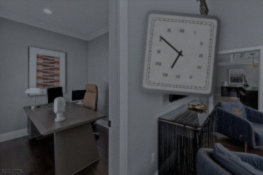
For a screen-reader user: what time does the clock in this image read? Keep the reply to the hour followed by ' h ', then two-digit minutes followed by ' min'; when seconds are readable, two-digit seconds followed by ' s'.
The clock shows 6 h 51 min
